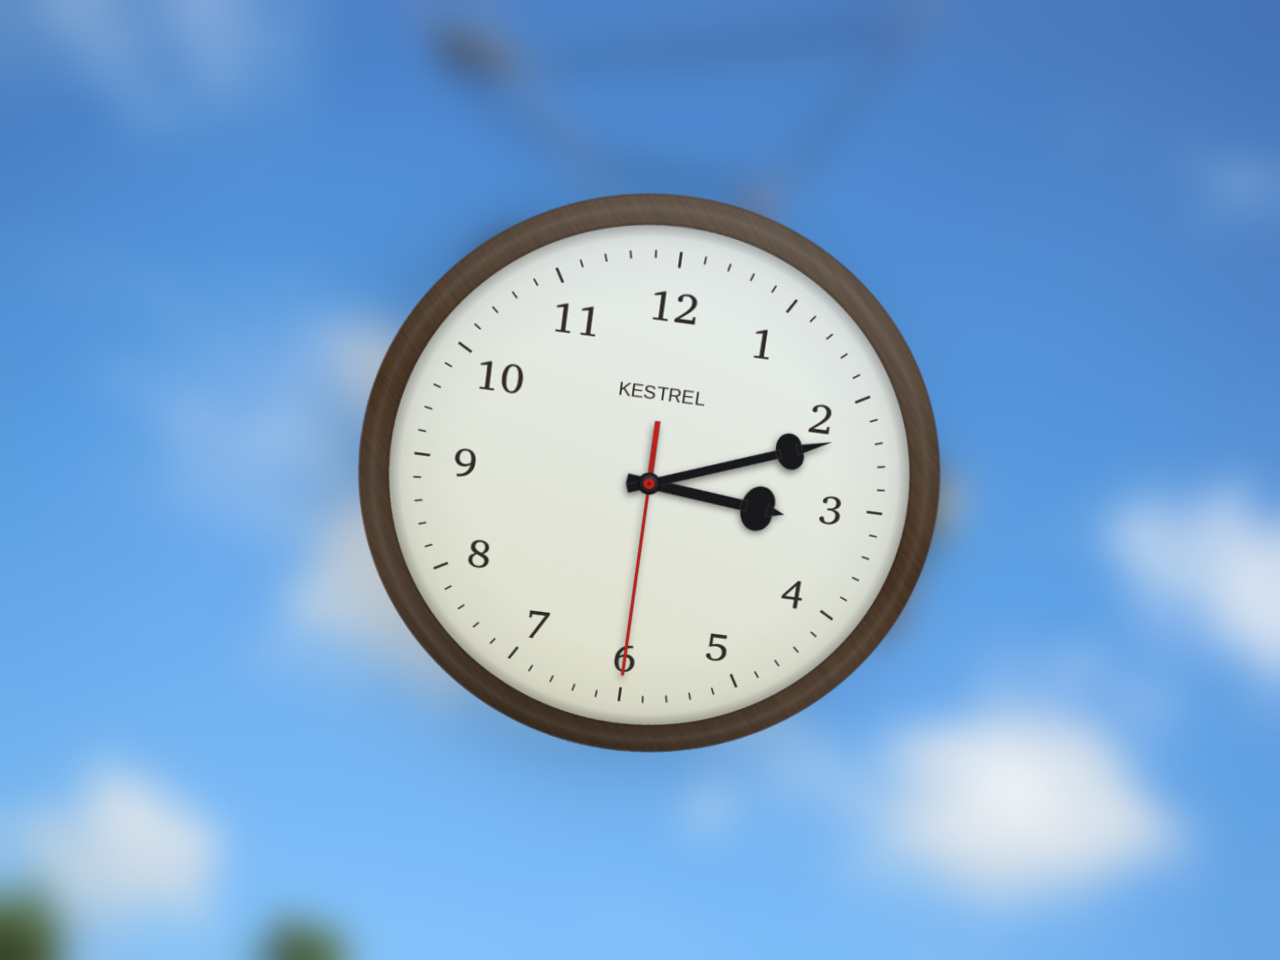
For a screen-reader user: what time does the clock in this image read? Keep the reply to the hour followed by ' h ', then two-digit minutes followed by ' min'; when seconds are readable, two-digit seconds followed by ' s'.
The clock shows 3 h 11 min 30 s
